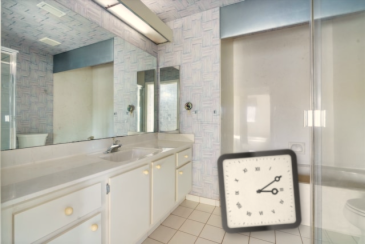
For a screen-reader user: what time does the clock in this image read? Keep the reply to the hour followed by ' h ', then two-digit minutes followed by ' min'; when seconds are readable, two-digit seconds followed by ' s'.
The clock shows 3 h 10 min
